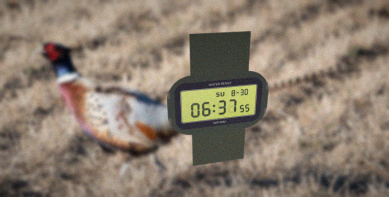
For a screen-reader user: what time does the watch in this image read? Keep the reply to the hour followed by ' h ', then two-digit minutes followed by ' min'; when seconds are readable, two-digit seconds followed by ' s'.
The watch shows 6 h 37 min 55 s
